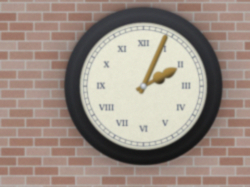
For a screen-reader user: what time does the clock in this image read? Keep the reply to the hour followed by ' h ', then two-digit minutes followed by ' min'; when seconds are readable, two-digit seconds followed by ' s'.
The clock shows 2 h 04 min
